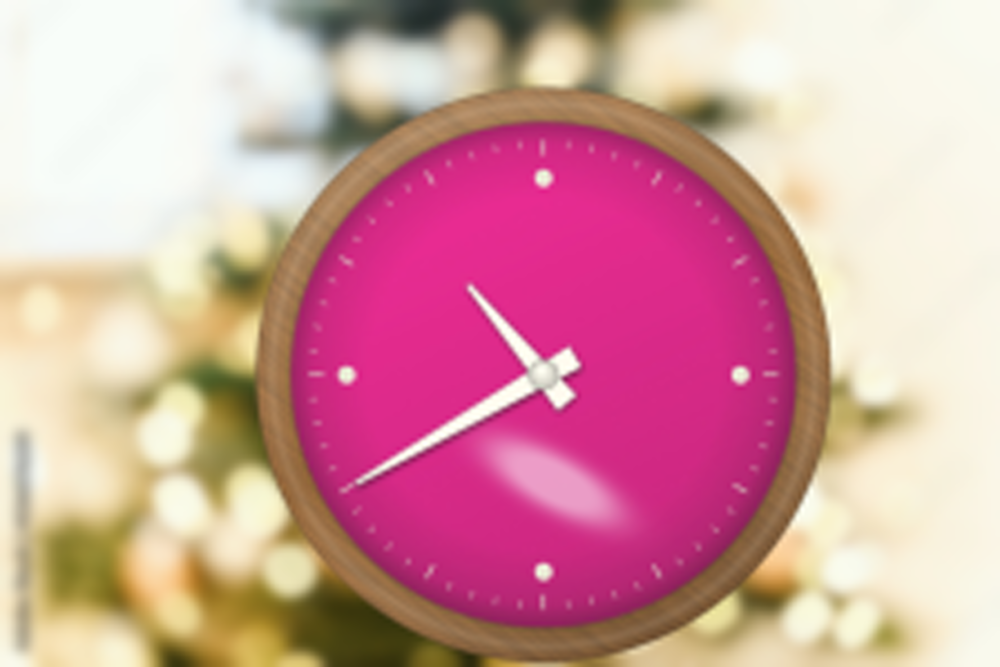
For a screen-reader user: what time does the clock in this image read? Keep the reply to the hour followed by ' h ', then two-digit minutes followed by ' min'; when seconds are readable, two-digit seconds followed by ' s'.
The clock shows 10 h 40 min
